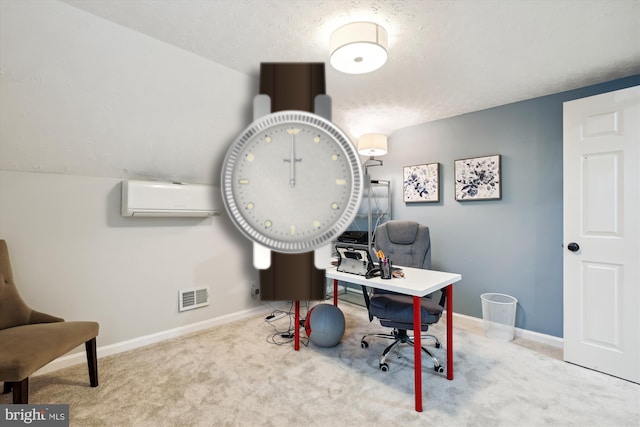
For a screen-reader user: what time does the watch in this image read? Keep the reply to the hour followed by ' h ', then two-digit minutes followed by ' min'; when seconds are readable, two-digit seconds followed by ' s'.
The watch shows 12 h 00 min
